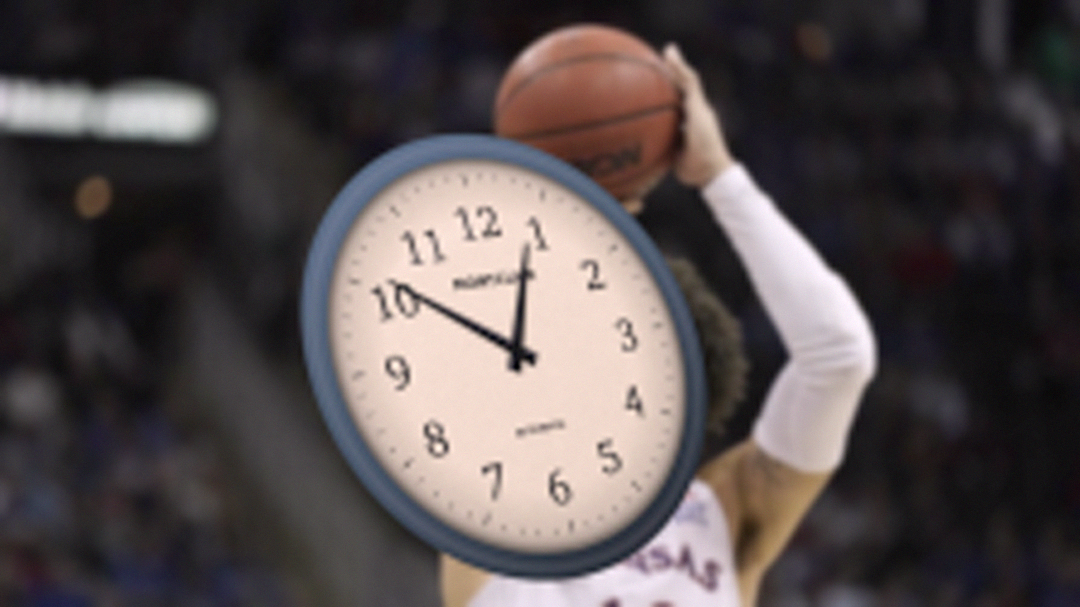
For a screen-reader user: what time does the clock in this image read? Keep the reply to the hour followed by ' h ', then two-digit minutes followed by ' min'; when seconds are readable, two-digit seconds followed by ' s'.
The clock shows 12 h 51 min
